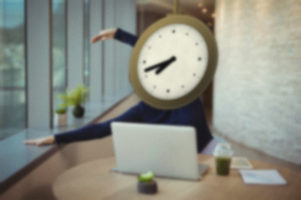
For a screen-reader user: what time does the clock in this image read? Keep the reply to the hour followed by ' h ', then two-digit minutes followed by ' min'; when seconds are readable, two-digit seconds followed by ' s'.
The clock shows 7 h 42 min
